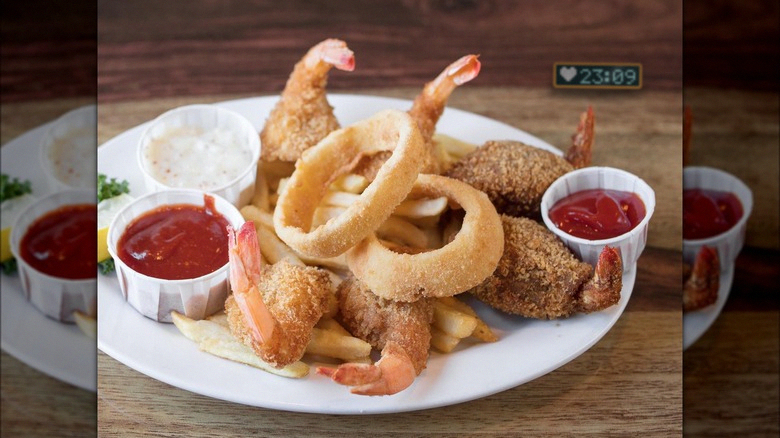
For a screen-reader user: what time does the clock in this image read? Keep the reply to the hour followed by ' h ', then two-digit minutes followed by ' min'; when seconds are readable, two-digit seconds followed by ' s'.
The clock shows 23 h 09 min
